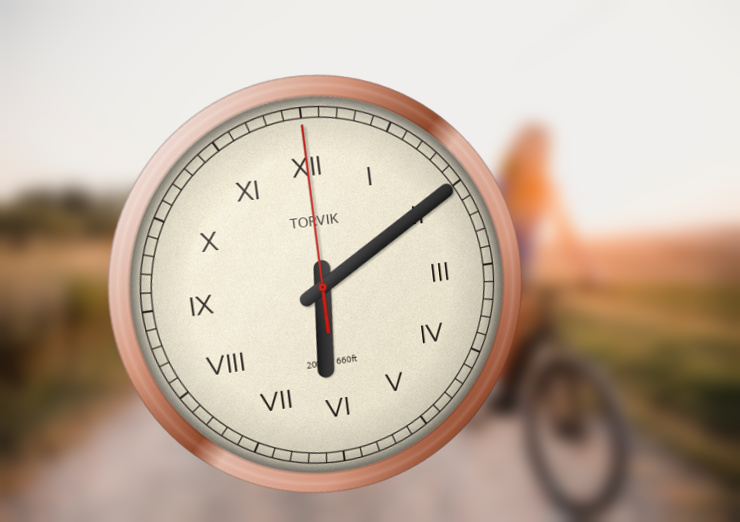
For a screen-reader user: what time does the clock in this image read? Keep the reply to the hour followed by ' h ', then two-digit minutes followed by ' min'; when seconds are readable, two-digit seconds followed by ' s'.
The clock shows 6 h 10 min 00 s
